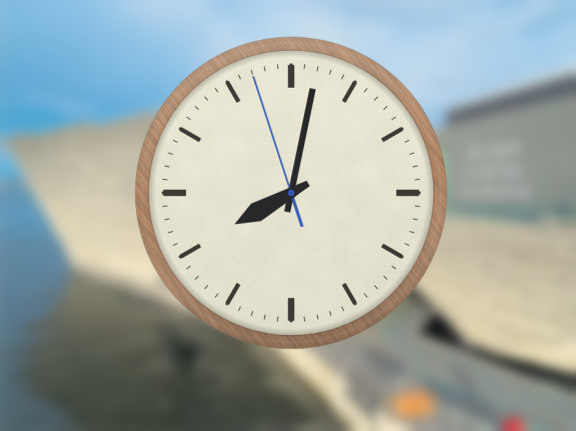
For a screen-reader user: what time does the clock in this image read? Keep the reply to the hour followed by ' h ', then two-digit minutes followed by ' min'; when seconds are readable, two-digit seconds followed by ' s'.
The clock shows 8 h 01 min 57 s
